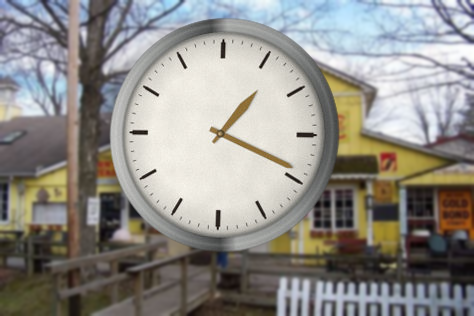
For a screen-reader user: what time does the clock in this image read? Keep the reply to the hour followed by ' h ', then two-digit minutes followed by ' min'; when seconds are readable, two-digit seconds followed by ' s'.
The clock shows 1 h 19 min
